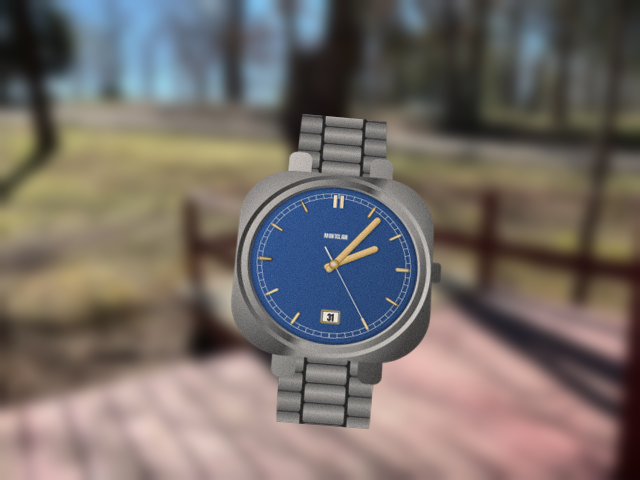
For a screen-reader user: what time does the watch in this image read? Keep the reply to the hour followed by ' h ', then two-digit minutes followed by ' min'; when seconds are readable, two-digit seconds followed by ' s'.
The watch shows 2 h 06 min 25 s
